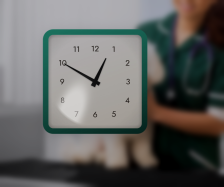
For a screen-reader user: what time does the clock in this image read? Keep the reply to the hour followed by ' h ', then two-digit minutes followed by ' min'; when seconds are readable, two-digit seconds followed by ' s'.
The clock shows 12 h 50 min
